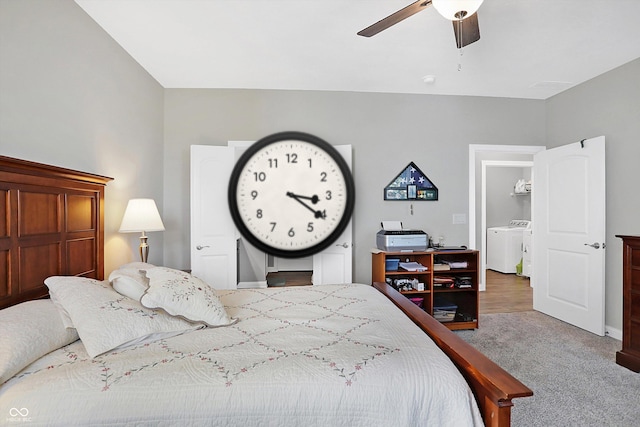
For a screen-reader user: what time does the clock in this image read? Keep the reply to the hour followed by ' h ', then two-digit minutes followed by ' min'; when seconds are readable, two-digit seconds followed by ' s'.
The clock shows 3 h 21 min
